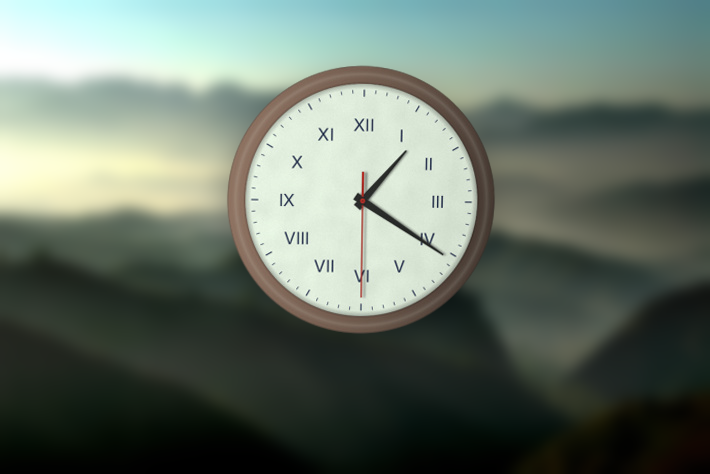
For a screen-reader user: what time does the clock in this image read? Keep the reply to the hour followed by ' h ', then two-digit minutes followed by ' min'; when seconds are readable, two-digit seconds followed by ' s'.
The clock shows 1 h 20 min 30 s
